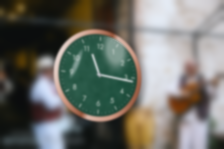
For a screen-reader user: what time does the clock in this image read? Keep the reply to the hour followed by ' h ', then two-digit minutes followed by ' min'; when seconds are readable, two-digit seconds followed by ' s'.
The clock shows 11 h 16 min
